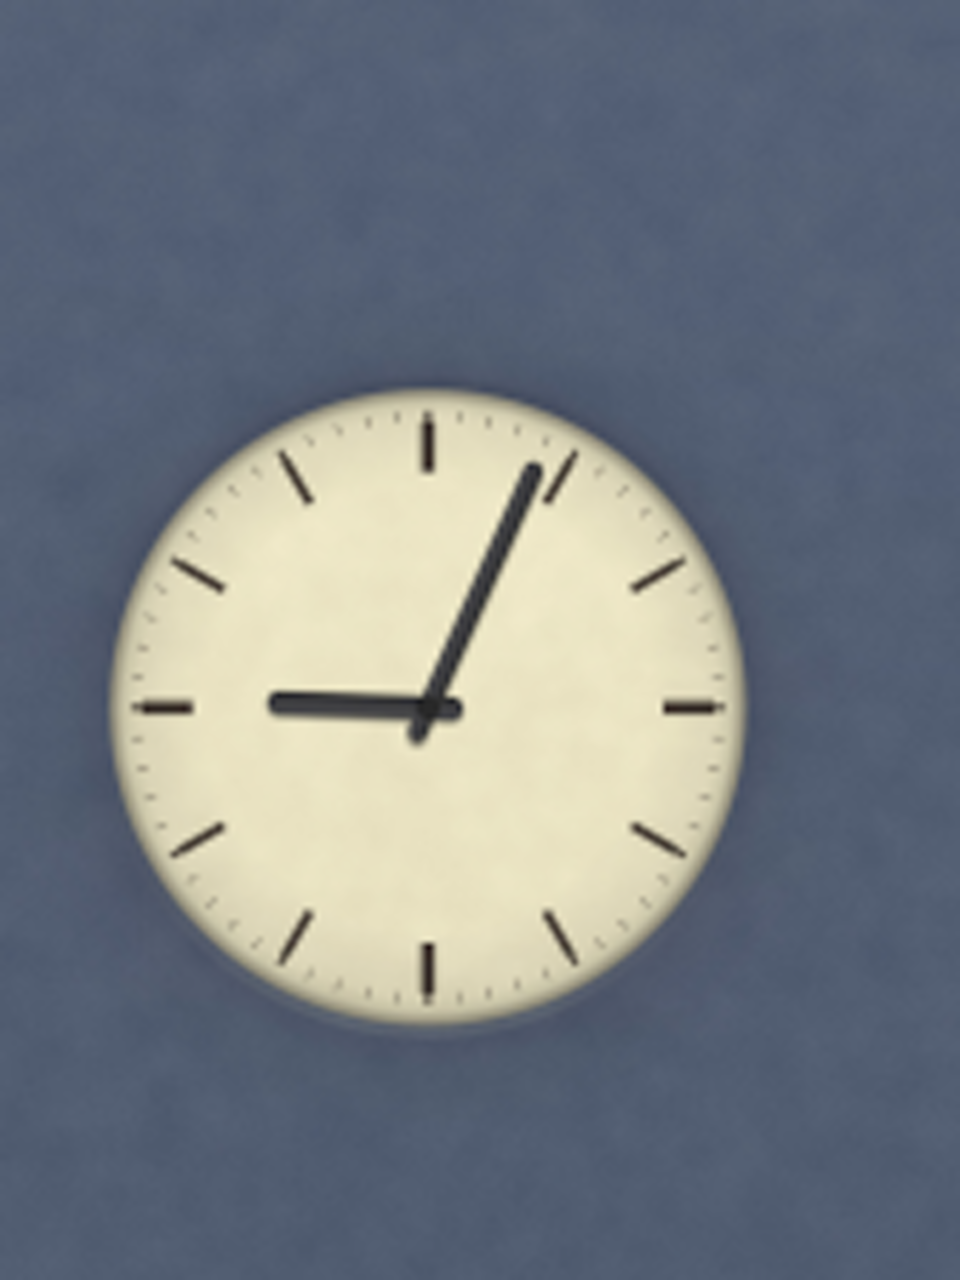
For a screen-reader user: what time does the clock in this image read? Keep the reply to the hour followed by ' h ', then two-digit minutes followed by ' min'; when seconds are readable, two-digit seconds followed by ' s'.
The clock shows 9 h 04 min
